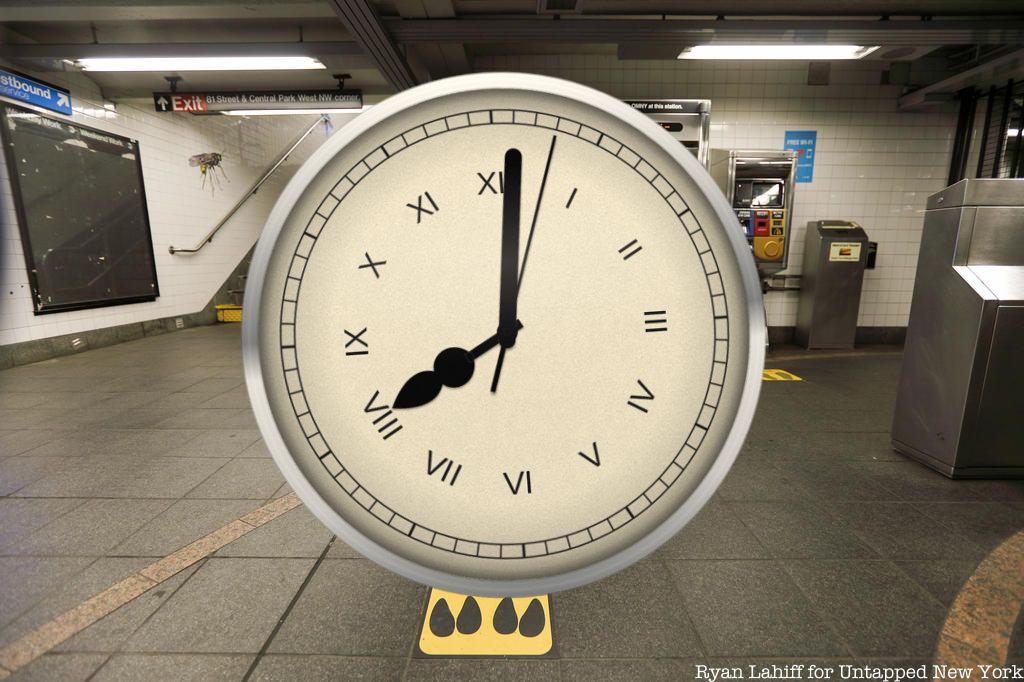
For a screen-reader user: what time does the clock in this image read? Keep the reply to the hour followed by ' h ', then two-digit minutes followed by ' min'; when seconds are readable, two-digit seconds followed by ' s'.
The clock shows 8 h 01 min 03 s
